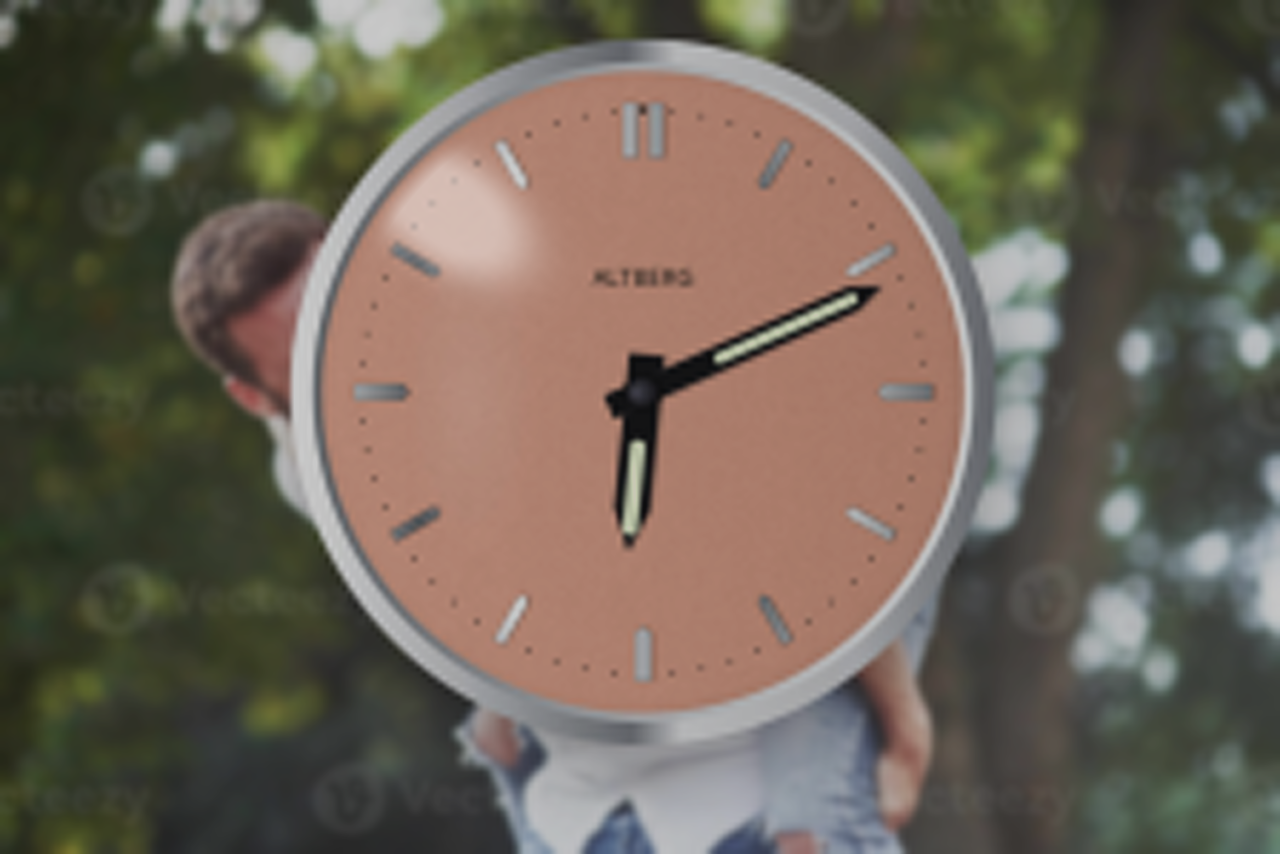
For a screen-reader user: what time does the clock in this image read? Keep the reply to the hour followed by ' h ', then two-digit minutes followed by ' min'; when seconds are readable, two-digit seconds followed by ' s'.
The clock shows 6 h 11 min
